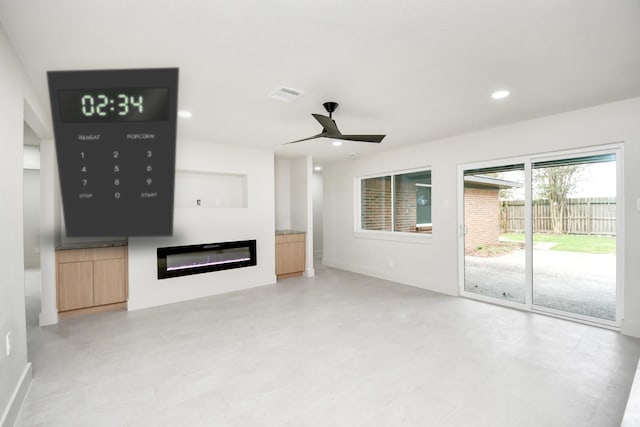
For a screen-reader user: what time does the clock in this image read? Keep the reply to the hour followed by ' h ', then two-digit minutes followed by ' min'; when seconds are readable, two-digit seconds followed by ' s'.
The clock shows 2 h 34 min
